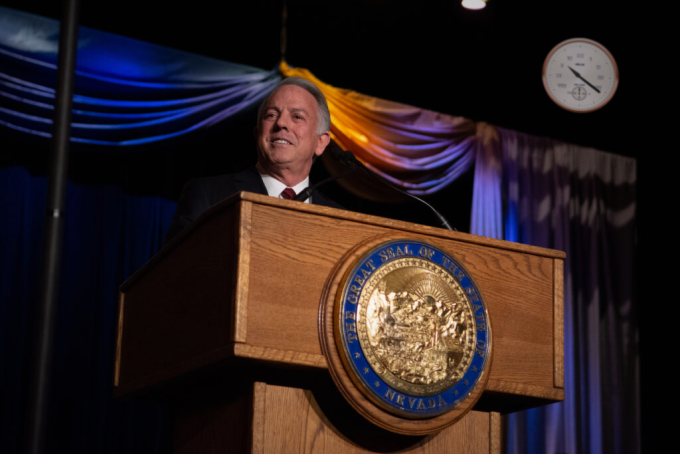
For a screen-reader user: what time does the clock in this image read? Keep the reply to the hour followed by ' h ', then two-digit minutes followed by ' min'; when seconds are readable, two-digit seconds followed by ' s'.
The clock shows 10 h 21 min
